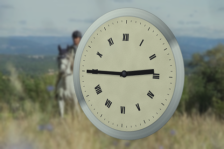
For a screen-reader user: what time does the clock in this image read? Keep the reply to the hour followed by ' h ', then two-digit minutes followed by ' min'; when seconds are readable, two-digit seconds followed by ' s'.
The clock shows 2 h 45 min
